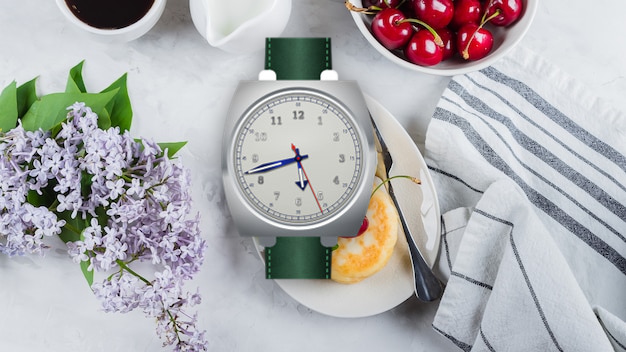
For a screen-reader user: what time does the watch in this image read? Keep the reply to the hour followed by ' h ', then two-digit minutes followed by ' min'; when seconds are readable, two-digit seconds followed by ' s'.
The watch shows 5 h 42 min 26 s
